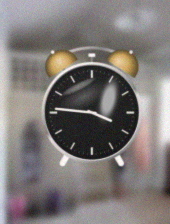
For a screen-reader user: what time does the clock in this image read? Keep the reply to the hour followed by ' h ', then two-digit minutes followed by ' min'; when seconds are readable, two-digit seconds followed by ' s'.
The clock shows 3 h 46 min
